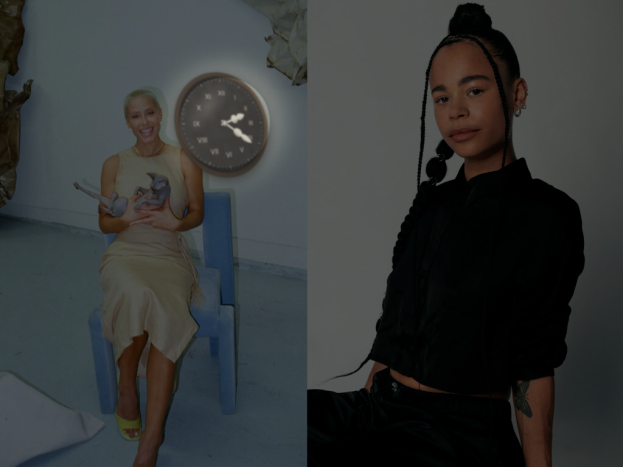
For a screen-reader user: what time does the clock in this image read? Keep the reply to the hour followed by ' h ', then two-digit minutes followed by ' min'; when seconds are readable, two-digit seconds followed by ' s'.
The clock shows 2 h 21 min
